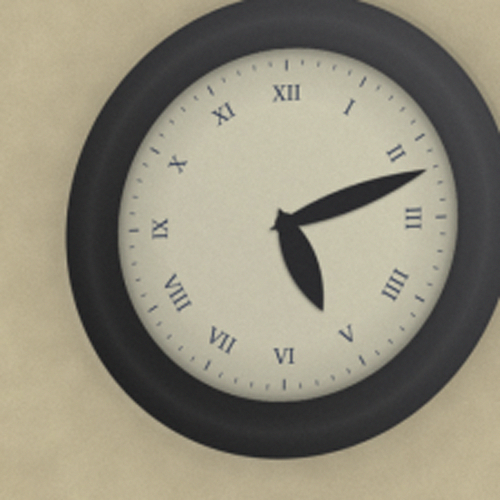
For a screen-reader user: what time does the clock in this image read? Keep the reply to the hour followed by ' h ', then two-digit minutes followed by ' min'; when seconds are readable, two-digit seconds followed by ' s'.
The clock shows 5 h 12 min
